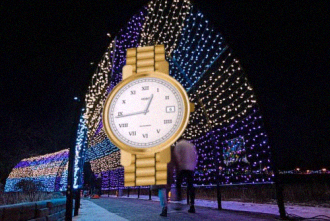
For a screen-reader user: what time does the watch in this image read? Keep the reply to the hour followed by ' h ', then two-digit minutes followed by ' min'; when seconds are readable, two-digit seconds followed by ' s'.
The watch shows 12 h 44 min
